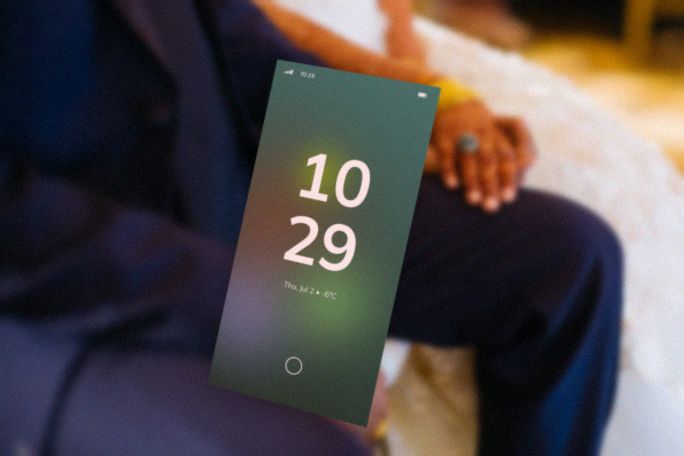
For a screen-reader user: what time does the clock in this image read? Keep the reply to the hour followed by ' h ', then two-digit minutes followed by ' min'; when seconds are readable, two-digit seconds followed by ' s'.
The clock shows 10 h 29 min
